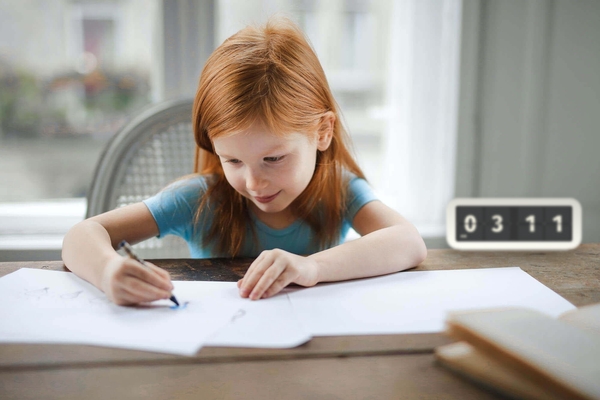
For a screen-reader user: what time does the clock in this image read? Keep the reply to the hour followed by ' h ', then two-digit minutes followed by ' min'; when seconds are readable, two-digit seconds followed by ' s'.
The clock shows 3 h 11 min
